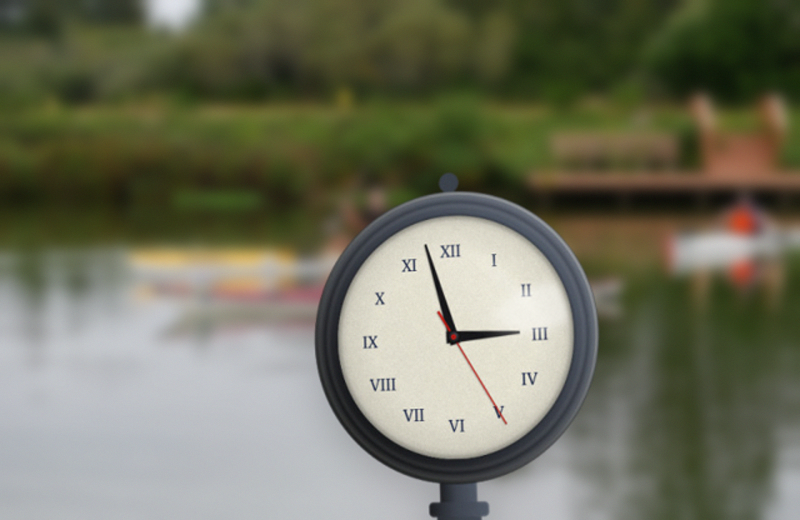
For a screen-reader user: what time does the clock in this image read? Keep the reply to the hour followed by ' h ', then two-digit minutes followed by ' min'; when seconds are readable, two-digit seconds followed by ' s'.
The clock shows 2 h 57 min 25 s
